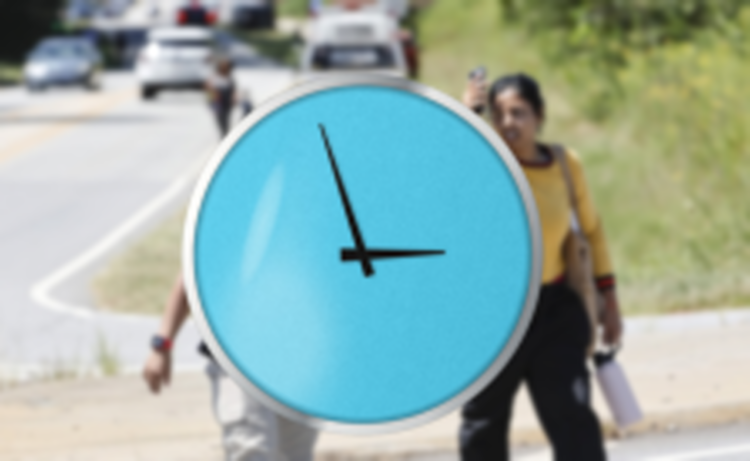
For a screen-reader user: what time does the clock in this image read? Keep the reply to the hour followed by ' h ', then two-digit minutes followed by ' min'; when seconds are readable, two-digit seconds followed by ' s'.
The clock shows 2 h 57 min
